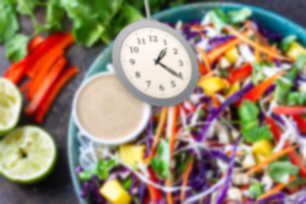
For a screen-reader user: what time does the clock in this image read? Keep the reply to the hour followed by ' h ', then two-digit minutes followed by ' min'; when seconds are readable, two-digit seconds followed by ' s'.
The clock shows 1 h 21 min
